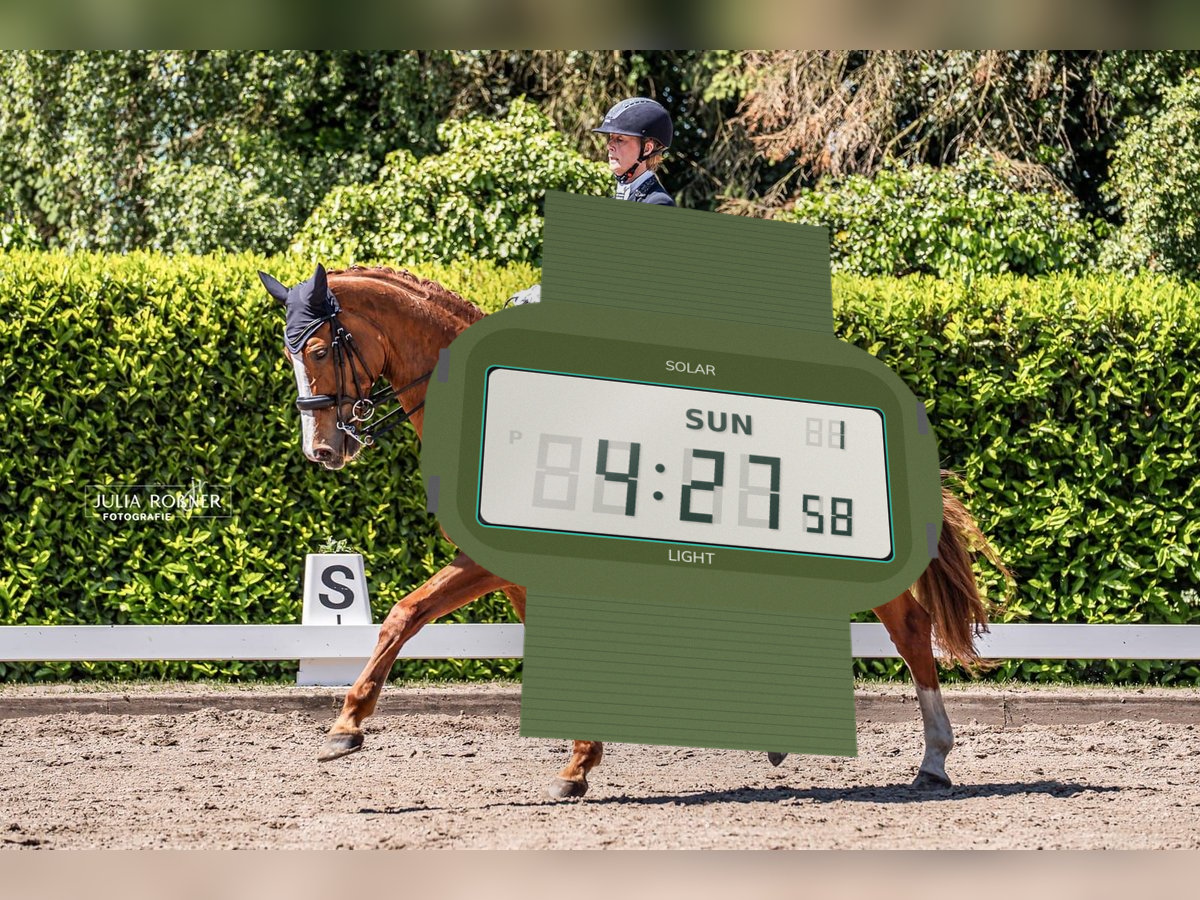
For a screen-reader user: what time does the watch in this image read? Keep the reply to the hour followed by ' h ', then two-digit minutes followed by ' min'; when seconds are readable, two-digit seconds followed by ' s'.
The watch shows 4 h 27 min 58 s
